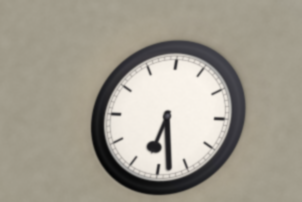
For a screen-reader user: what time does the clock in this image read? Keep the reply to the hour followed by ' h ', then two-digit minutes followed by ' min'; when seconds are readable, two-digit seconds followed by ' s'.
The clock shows 6 h 28 min
